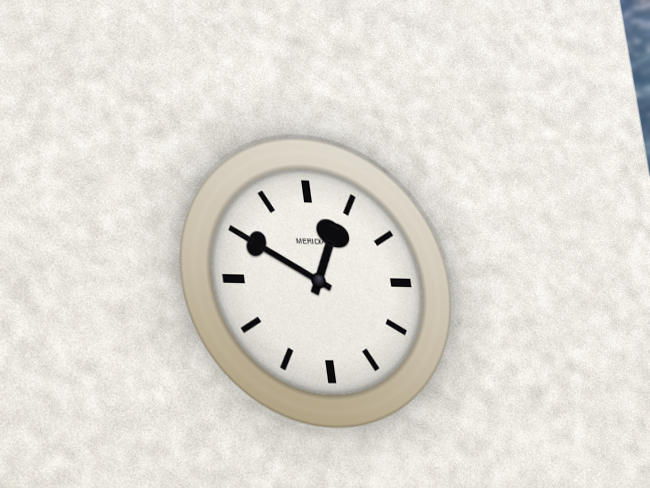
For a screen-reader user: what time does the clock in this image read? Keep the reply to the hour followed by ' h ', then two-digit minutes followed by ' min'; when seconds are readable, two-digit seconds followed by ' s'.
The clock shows 12 h 50 min
